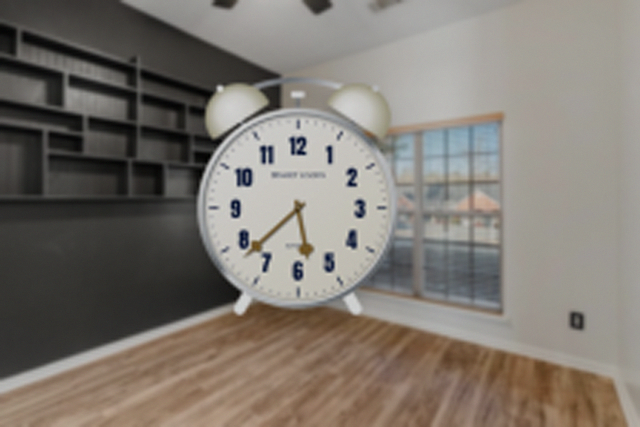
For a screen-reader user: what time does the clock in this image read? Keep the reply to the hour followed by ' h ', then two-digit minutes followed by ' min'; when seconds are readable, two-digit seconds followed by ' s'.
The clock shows 5 h 38 min
